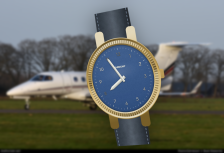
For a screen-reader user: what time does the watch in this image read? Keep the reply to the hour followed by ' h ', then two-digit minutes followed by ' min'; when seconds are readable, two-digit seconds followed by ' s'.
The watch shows 7 h 55 min
